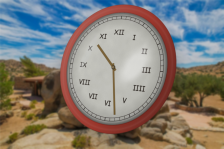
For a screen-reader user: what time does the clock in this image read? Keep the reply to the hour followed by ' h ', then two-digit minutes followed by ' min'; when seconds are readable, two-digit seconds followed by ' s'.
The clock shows 10 h 28 min
